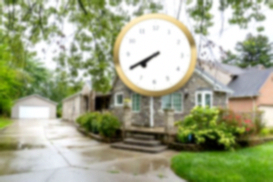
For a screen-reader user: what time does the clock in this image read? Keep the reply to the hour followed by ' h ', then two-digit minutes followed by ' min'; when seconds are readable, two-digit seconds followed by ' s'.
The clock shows 7 h 40 min
